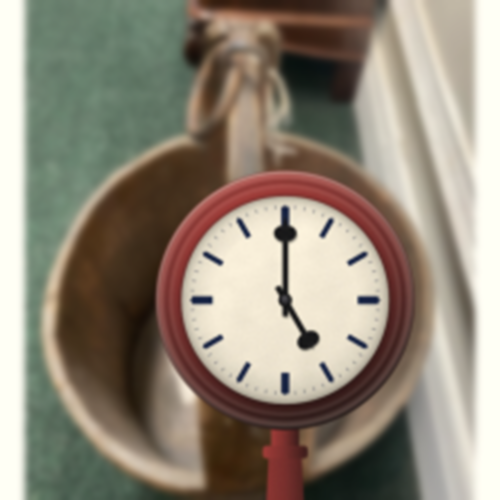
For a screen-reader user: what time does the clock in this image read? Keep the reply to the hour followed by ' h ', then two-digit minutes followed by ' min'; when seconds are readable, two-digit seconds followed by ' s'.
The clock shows 5 h 00 min
